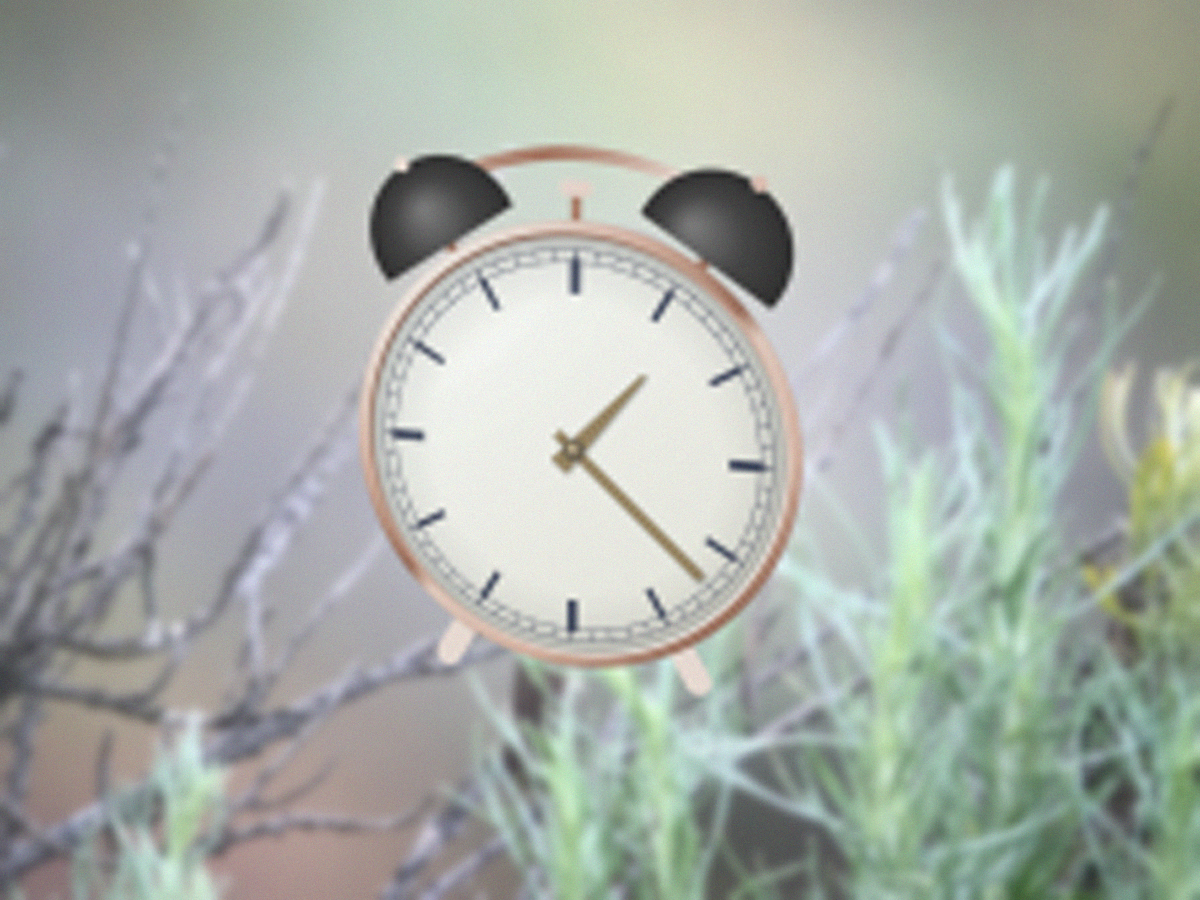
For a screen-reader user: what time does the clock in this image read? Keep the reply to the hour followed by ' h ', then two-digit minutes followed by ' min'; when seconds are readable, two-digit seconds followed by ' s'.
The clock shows 1 h 22 min
